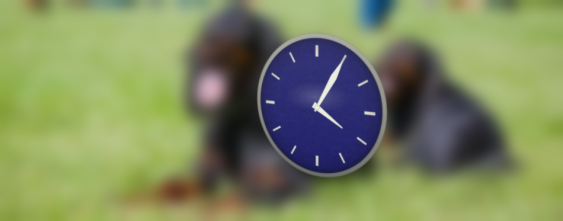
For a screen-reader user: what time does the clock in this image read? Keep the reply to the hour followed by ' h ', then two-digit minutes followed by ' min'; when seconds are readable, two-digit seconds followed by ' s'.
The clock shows 4 h 05 min
